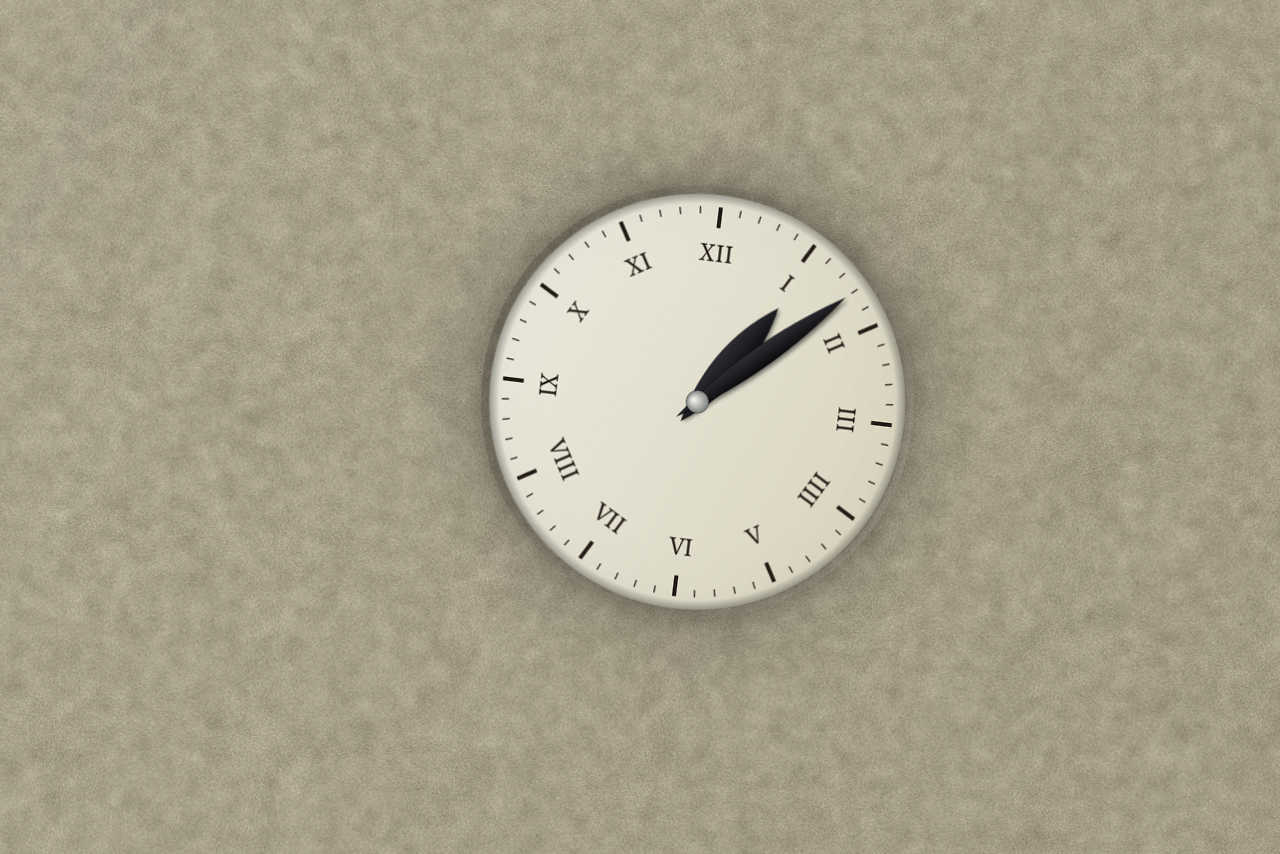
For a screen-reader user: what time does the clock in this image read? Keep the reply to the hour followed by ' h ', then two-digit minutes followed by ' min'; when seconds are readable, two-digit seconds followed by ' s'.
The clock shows 1 h 08 min
